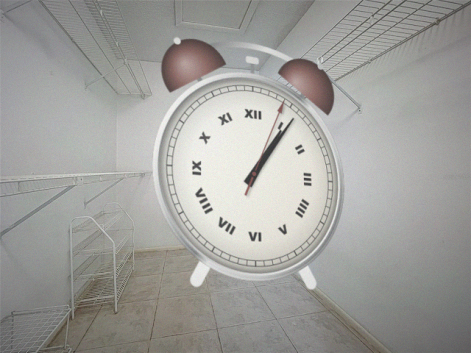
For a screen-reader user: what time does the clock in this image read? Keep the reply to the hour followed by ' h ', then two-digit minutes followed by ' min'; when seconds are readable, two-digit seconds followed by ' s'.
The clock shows 1 h 06 min 04 s
